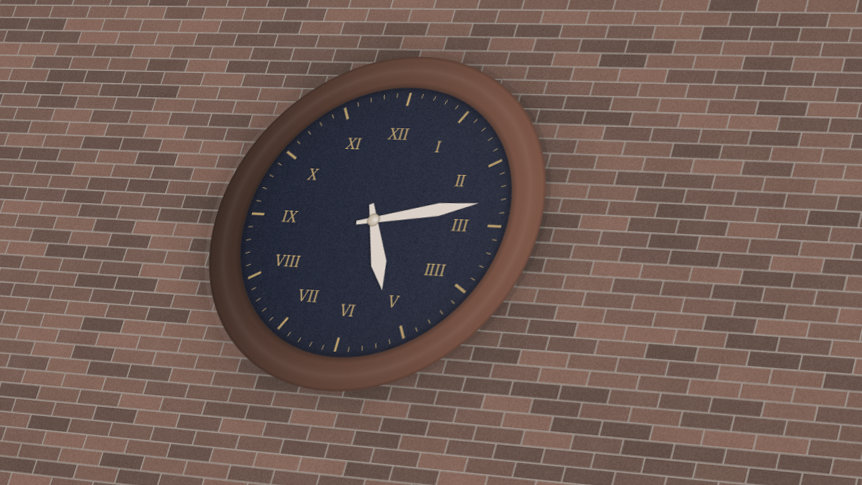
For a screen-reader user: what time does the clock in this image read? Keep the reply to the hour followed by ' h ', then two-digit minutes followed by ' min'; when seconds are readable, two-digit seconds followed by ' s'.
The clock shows 5 h 13 min
